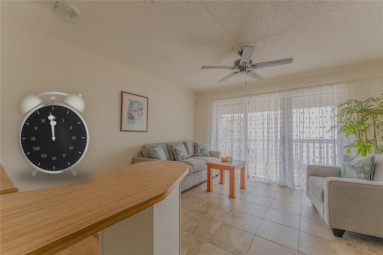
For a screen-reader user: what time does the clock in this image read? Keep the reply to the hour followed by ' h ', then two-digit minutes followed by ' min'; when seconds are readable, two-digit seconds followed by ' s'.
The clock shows 11 h 59 min
